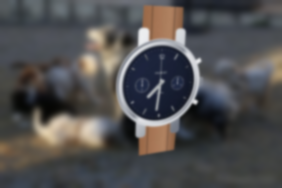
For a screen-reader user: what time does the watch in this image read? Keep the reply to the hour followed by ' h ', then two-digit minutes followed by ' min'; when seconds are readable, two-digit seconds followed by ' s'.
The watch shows 7 h 31 min
